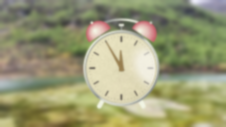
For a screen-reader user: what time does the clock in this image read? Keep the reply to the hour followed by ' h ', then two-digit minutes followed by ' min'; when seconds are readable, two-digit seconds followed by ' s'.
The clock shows 11 h 55 min
